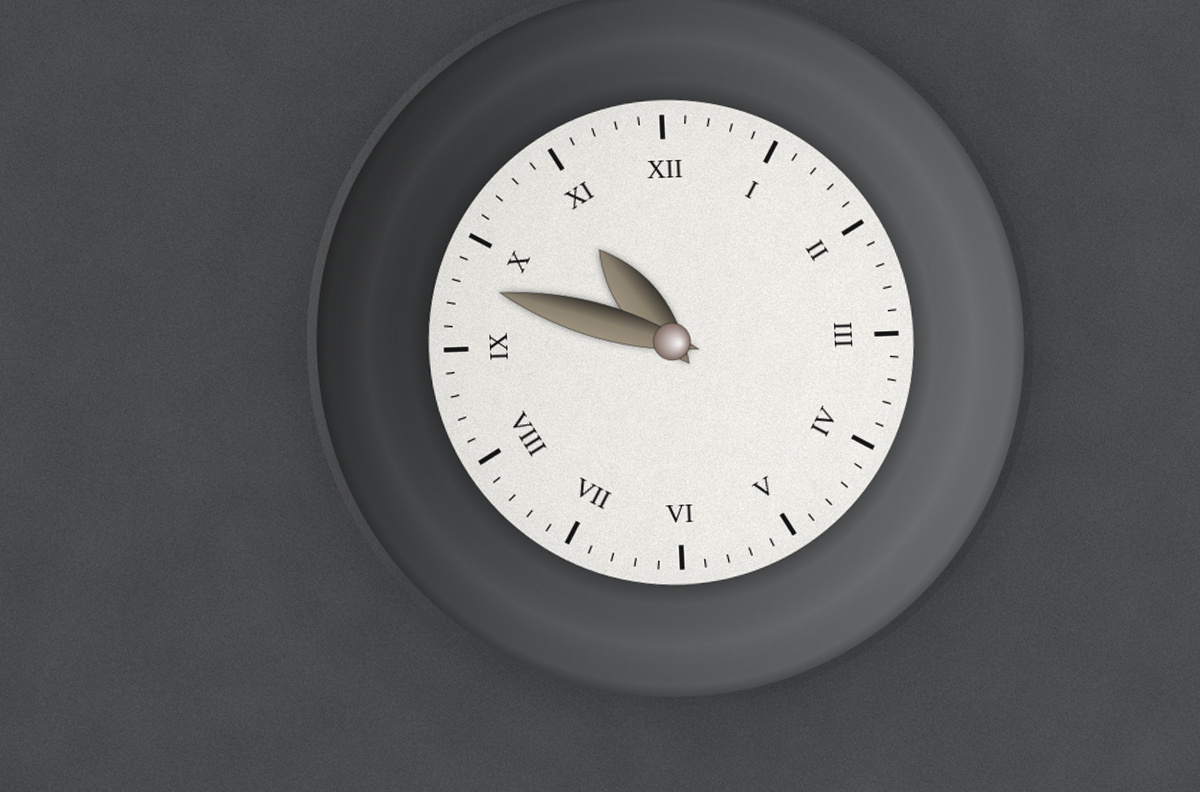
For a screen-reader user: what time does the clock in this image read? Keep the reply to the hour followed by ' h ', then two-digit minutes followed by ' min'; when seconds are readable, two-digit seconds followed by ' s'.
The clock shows 10 h 48 min
